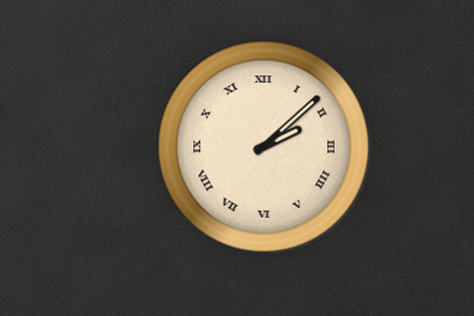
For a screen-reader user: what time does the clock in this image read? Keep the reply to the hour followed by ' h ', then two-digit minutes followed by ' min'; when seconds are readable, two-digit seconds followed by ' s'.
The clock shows 2 h 08 min
